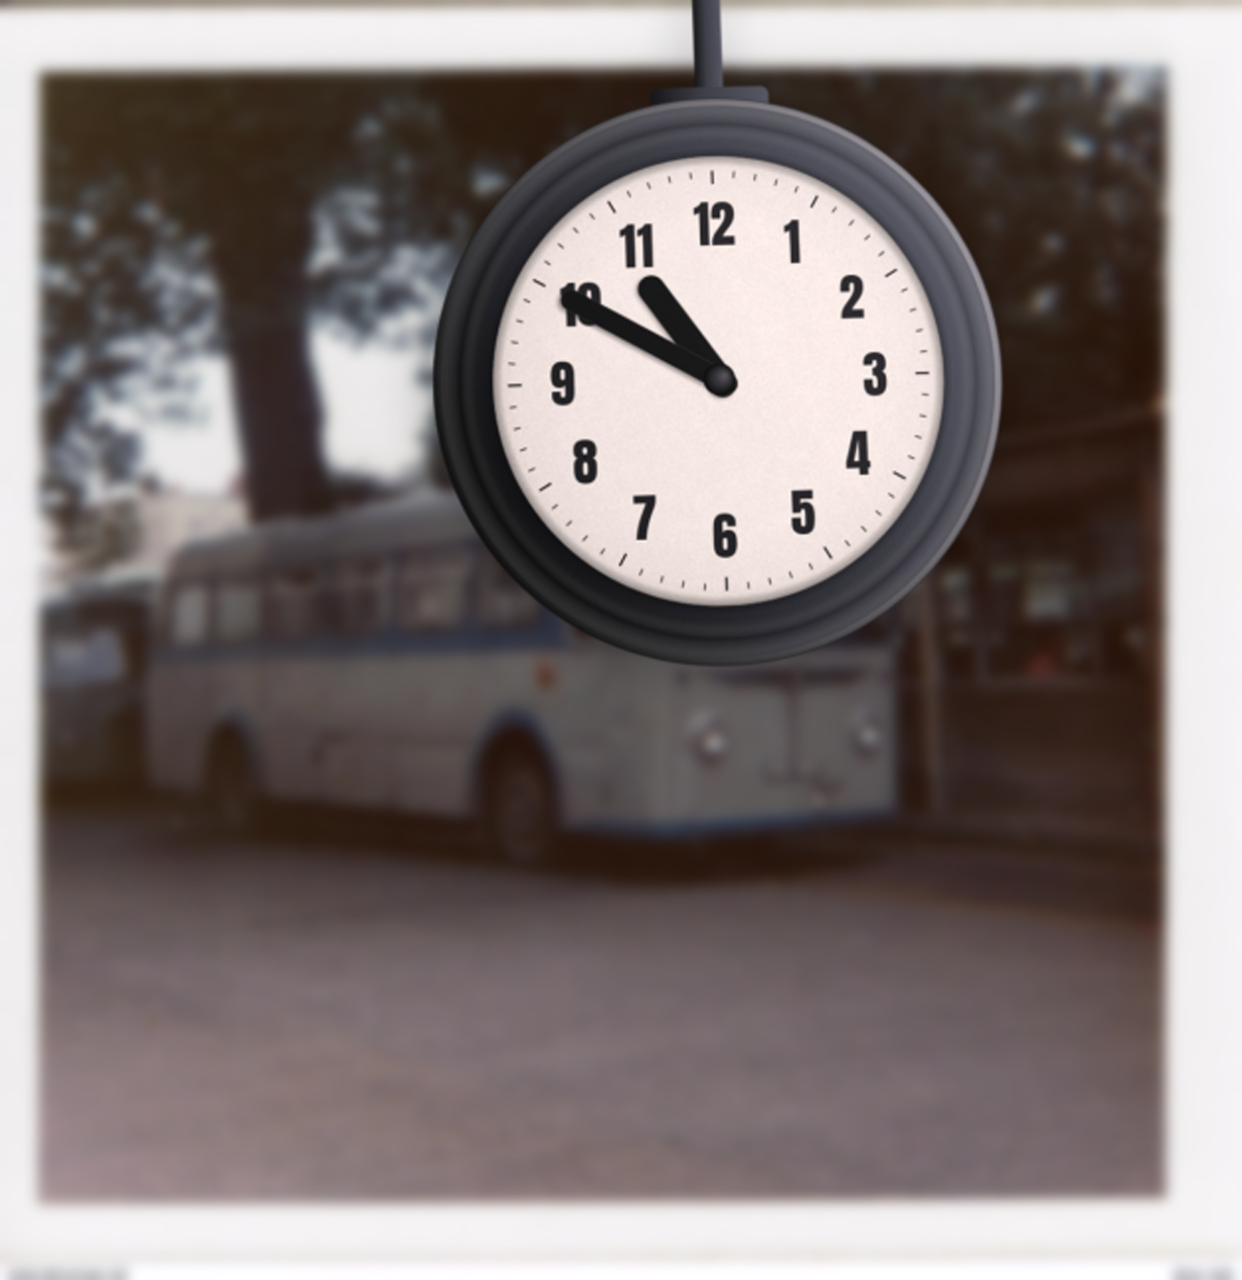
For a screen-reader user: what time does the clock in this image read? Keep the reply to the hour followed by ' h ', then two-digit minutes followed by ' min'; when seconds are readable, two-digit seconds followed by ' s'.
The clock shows 10 h 50 min
